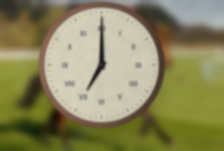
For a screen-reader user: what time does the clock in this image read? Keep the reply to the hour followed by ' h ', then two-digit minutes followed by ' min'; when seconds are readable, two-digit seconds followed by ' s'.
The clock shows 7 h 00 min
